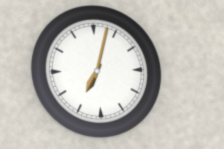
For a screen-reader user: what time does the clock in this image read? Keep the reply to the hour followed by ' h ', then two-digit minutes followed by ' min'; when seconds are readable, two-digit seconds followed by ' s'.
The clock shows 7 h 03 min
